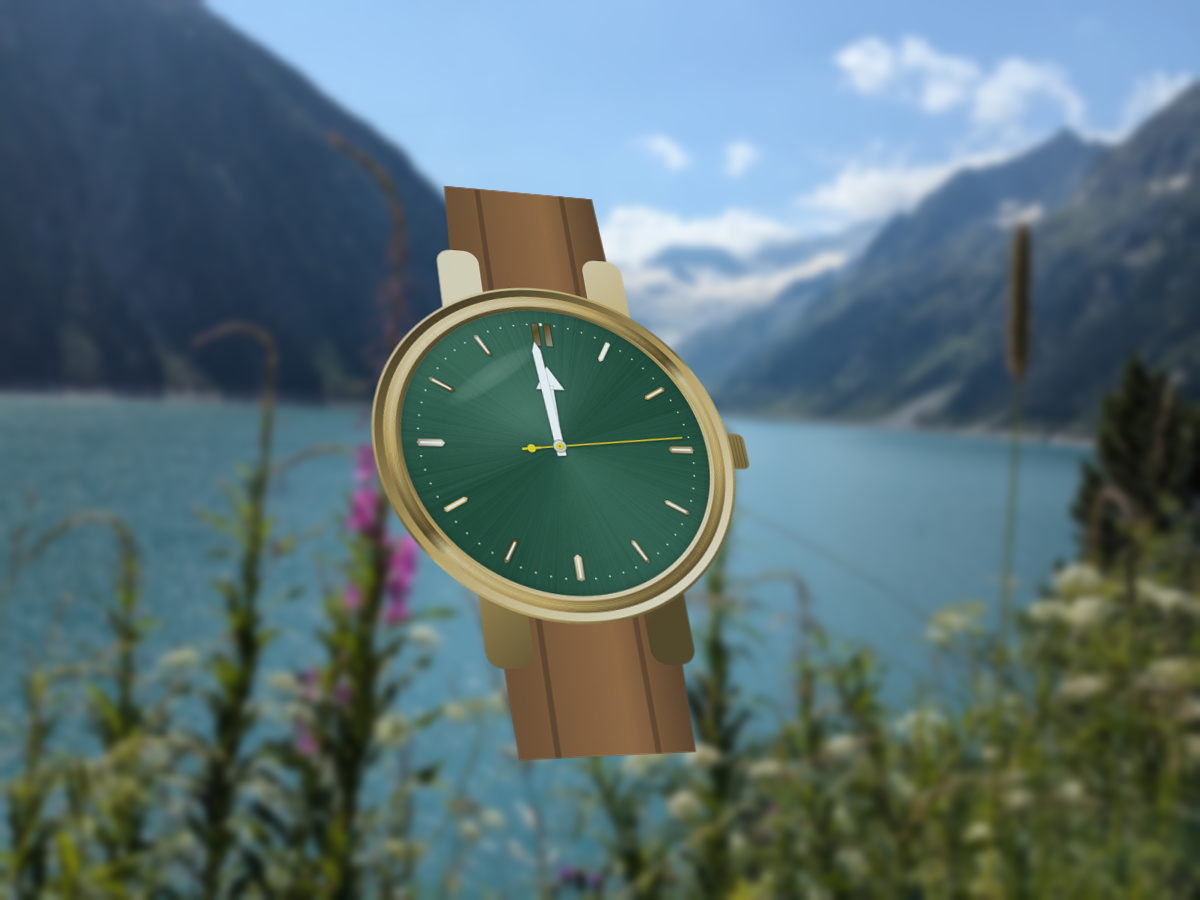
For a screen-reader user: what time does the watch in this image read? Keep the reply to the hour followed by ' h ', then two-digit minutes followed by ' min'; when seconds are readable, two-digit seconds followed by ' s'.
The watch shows 11 h 59 min 14 s
